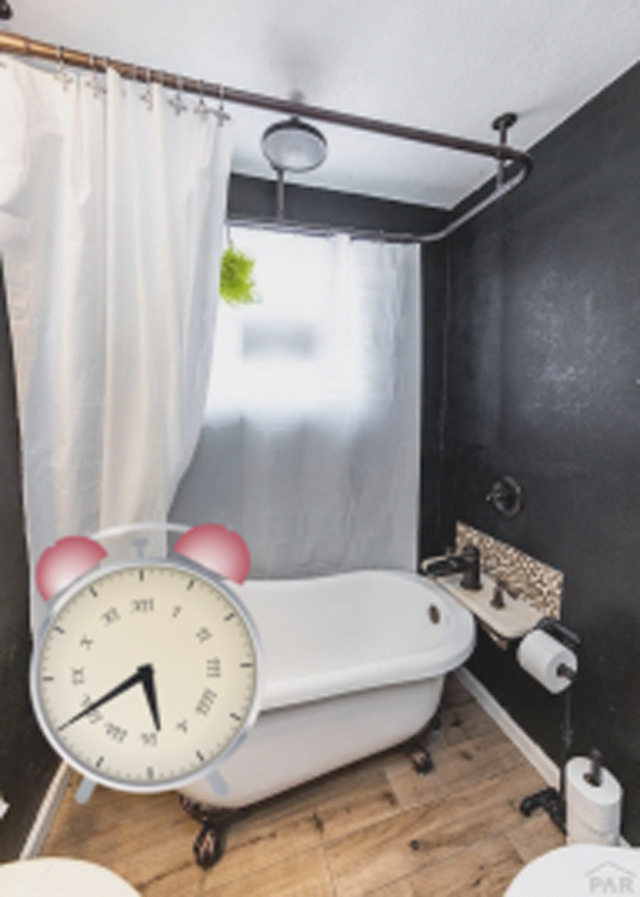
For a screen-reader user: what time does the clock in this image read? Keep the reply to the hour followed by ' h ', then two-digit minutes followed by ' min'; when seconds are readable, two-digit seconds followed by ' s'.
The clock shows 5 h 40 min
